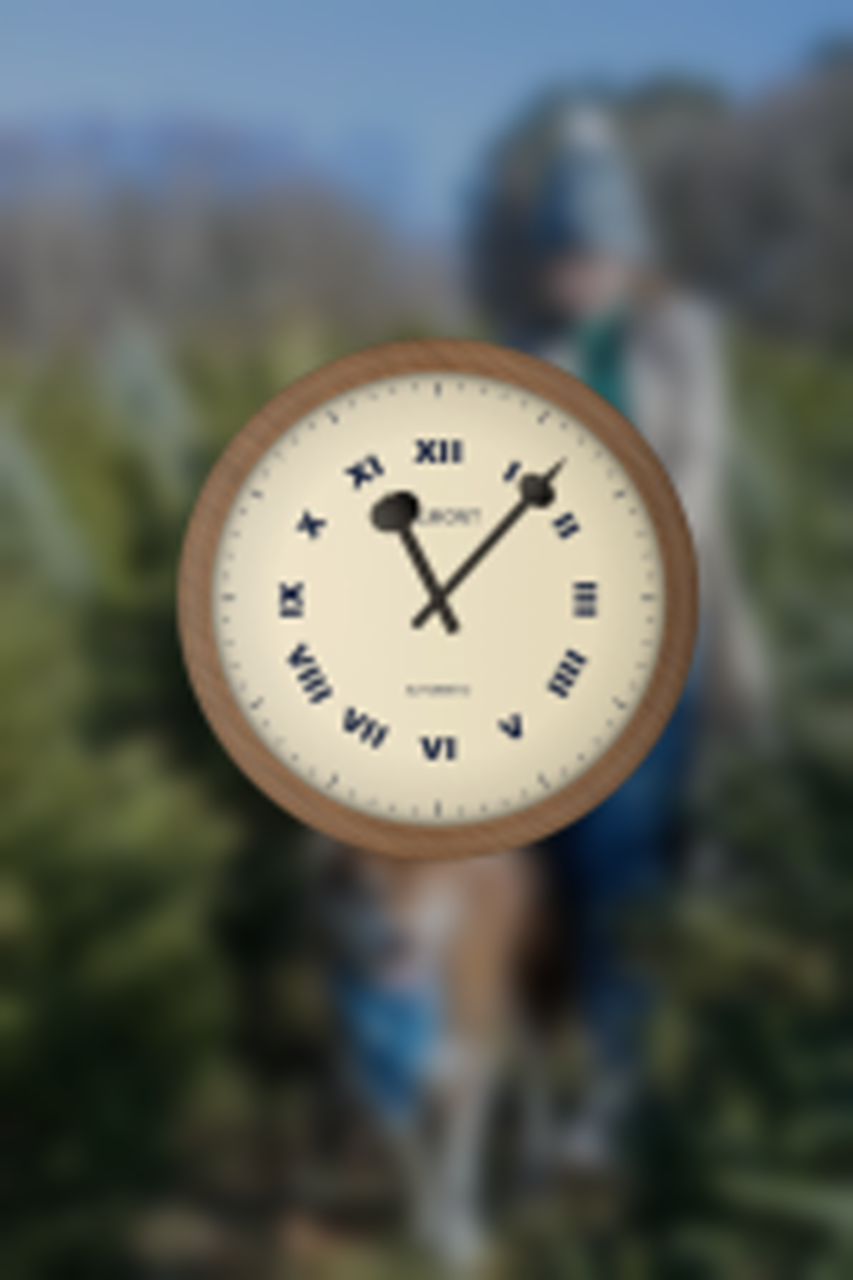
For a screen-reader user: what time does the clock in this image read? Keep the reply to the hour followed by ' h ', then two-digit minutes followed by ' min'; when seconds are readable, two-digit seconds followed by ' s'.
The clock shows 11 h 07 min
